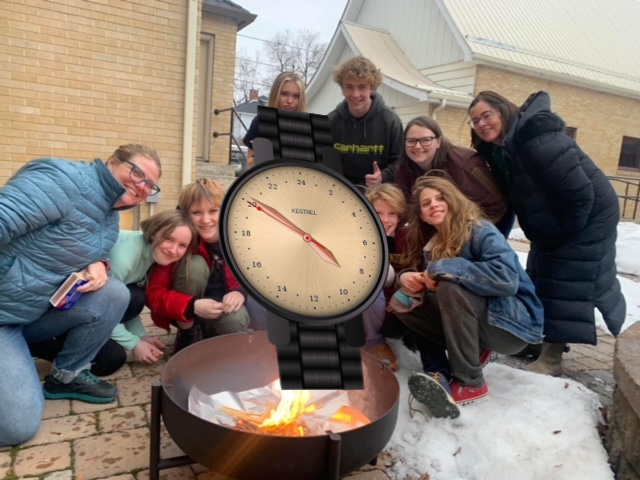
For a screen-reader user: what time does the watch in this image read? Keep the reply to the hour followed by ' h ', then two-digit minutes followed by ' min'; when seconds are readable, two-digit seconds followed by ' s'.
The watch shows 8 h 50 min 50 s
